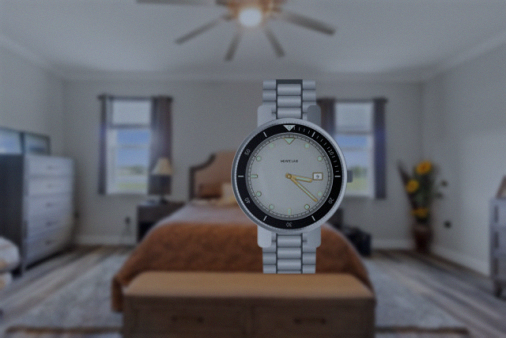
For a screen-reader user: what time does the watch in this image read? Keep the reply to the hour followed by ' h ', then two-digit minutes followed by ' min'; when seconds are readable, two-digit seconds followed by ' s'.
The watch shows 3 h 22 min
